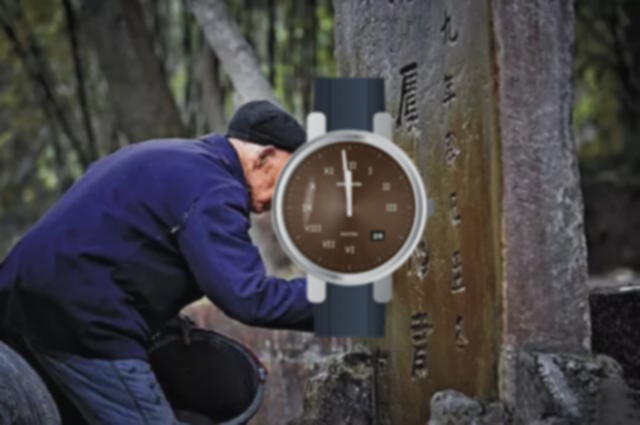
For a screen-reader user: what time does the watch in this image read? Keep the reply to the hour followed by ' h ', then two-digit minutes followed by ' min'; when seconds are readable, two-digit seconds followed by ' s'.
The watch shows 11 h 59 min
